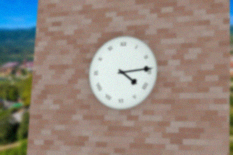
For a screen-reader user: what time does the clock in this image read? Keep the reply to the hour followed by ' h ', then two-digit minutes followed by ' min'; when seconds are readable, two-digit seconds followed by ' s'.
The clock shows 4 h 14 min
